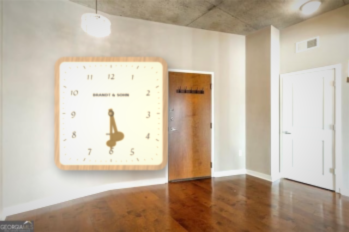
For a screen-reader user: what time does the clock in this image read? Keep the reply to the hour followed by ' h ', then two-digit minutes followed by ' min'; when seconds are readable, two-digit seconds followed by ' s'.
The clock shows 5 h 30 min
